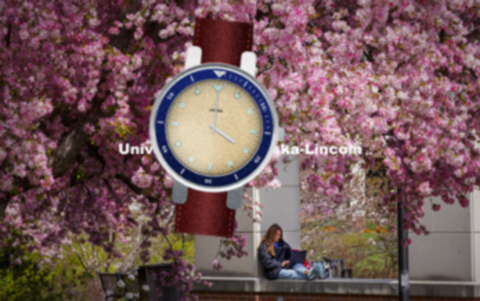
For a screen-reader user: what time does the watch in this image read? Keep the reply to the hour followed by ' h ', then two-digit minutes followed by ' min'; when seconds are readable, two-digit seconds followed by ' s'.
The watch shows 4 h 00 min
